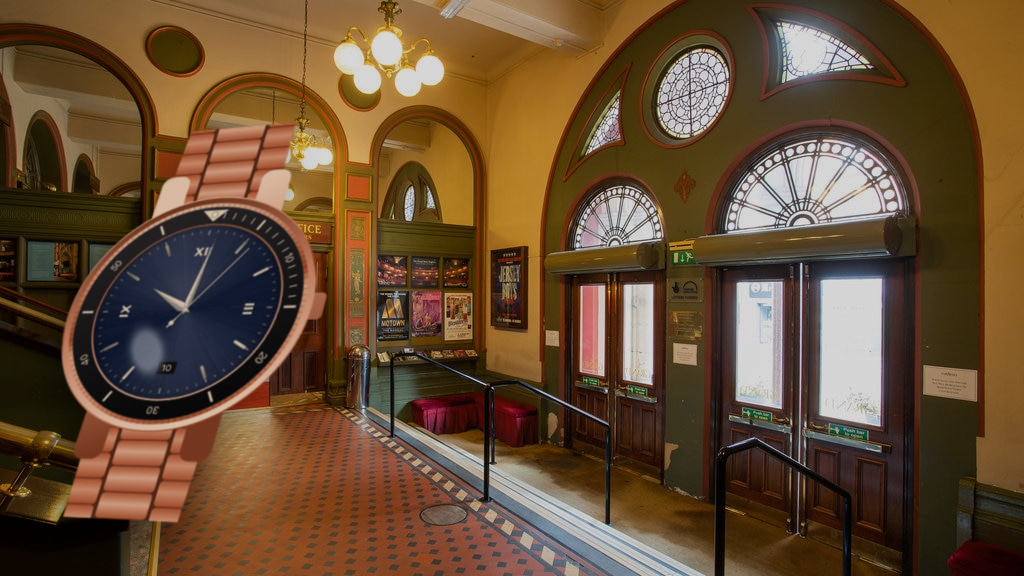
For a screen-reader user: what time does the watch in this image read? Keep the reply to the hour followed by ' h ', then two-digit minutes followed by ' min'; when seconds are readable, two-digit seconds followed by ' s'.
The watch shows 10 h 01 min 06 s
